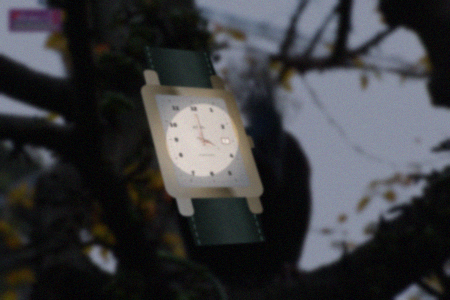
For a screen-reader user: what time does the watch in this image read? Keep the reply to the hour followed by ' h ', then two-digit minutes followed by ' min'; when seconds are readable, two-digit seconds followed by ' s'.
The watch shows 4 h 00 min
